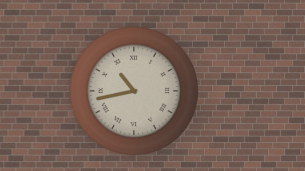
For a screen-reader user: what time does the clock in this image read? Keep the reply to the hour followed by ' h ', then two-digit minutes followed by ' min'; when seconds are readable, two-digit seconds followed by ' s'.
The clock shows 10 h 43 min
